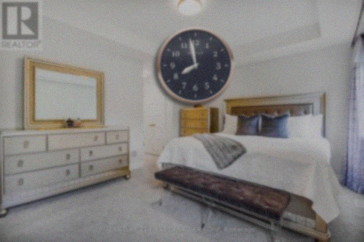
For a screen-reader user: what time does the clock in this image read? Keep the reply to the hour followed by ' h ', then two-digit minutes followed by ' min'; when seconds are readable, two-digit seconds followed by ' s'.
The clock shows 7 h 58 min
